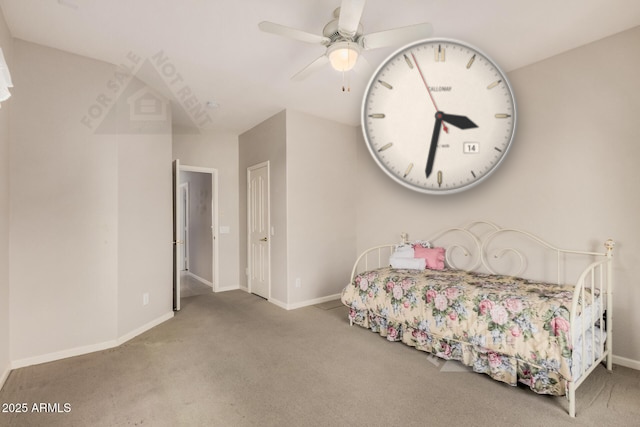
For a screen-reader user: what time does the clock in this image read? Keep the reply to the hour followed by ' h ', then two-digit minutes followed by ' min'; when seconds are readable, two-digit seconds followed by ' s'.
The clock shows 3 h 31 min 56 s
